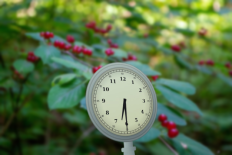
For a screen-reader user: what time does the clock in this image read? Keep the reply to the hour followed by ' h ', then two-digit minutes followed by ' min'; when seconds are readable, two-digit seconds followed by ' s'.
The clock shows 6 h 30 min
